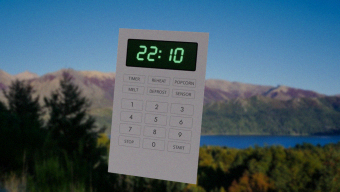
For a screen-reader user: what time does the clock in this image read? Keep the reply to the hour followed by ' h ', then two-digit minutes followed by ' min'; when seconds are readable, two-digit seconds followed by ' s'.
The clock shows 22 h 10 min
